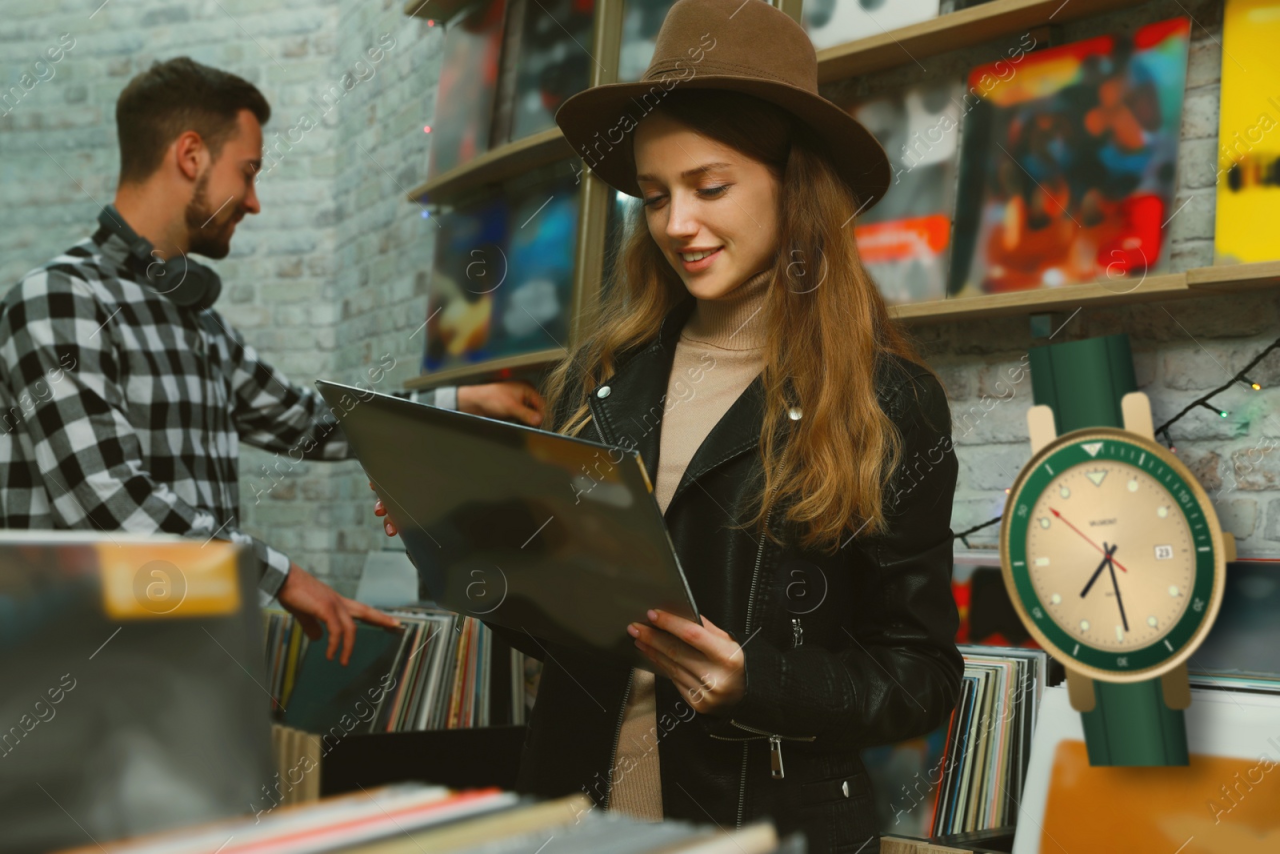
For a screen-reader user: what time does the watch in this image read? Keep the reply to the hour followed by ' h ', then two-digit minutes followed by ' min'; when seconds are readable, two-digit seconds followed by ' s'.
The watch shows 7 h 28 min 52 s
